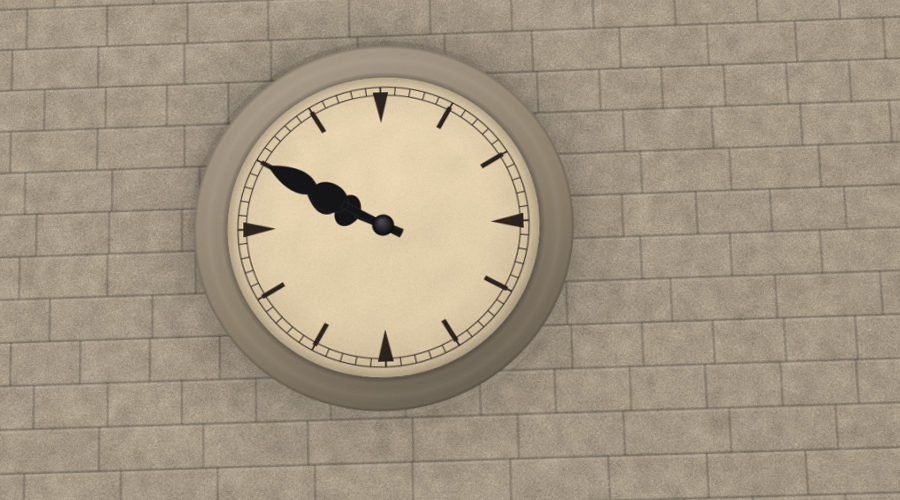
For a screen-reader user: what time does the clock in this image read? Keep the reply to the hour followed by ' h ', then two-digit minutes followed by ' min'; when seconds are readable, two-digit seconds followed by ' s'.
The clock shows 9 h 50 min
